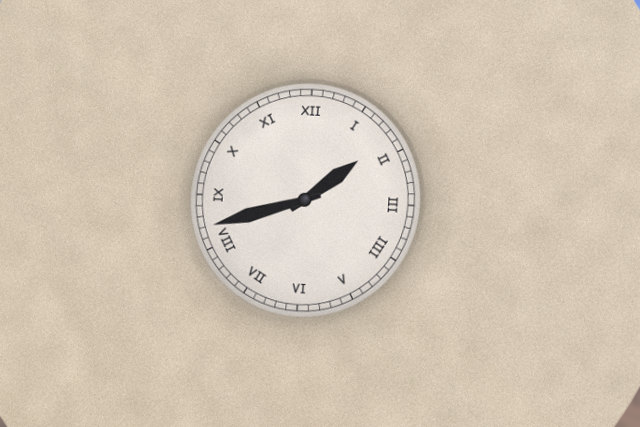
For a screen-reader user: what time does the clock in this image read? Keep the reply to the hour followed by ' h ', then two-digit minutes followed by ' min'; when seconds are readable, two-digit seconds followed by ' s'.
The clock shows 1 h 42 min
